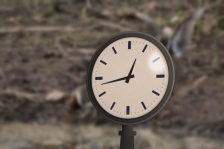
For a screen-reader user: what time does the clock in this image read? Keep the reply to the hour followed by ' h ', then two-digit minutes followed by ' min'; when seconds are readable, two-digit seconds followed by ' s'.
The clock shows 12 h 43 min
